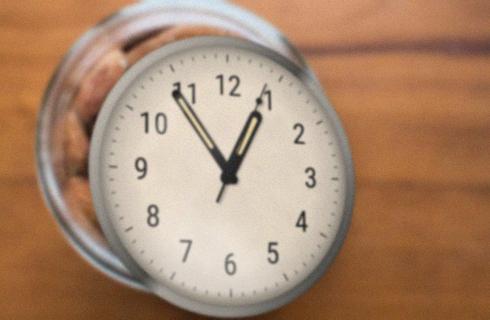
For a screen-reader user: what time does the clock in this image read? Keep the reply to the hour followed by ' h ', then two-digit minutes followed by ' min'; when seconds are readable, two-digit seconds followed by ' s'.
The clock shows 12 h 54 min 04 s
